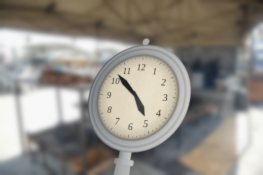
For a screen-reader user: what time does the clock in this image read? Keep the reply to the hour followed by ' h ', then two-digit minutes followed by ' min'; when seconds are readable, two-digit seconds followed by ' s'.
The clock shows 4 h 52 min
